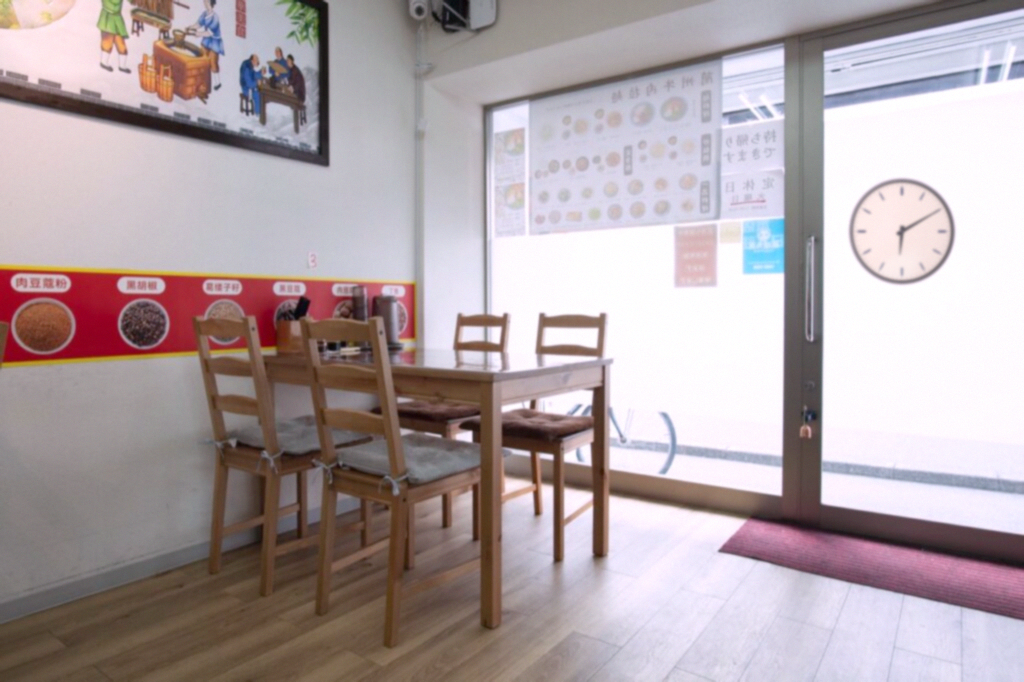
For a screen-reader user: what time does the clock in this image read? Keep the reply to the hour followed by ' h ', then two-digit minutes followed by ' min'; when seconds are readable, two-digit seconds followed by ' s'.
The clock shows 6 h 10 min
